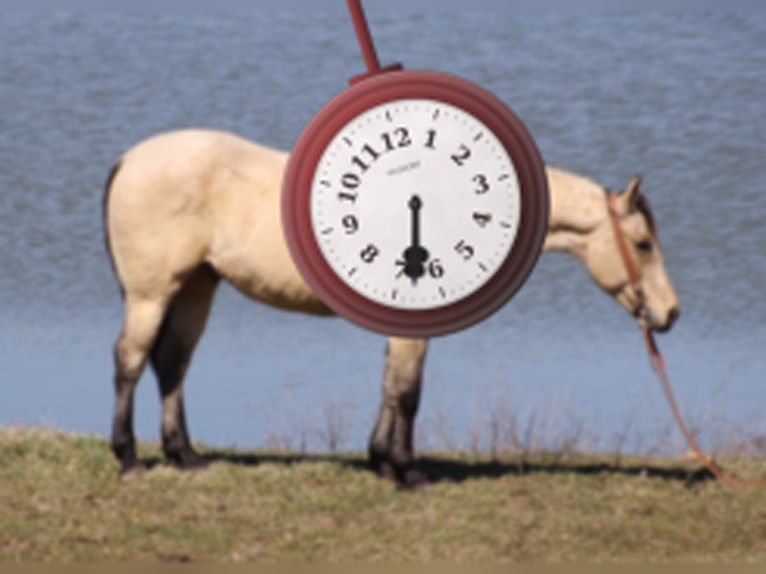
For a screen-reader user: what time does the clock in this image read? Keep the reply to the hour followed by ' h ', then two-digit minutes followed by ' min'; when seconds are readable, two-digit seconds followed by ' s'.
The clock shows 6 h 33 min
